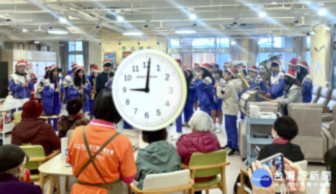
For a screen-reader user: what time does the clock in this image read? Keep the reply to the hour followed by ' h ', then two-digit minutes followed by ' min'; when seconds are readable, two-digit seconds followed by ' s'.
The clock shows 9 h 01 min
